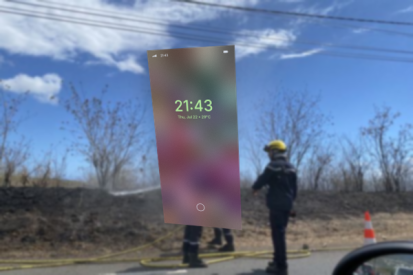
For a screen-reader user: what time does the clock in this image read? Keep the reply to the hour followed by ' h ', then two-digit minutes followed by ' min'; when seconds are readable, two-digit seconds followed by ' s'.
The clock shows 21 h 43 min
